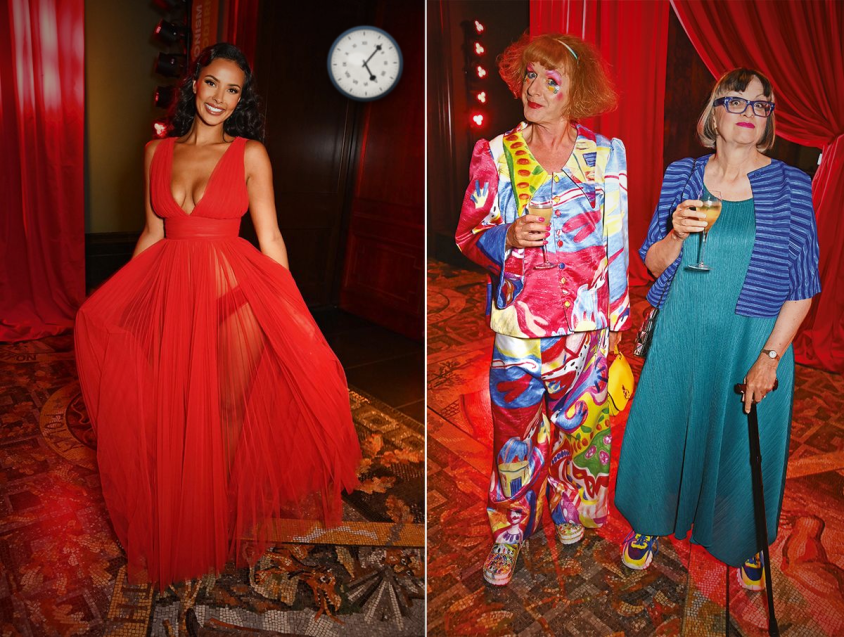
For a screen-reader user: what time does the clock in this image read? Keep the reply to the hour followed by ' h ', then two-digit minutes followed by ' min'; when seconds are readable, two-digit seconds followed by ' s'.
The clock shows 5 h 07 min
